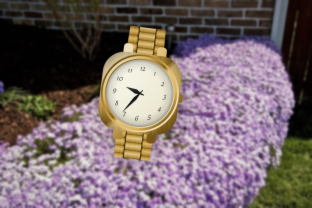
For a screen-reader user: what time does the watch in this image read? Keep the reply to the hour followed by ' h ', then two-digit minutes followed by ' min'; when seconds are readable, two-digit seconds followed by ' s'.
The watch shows 9 h 36 min
